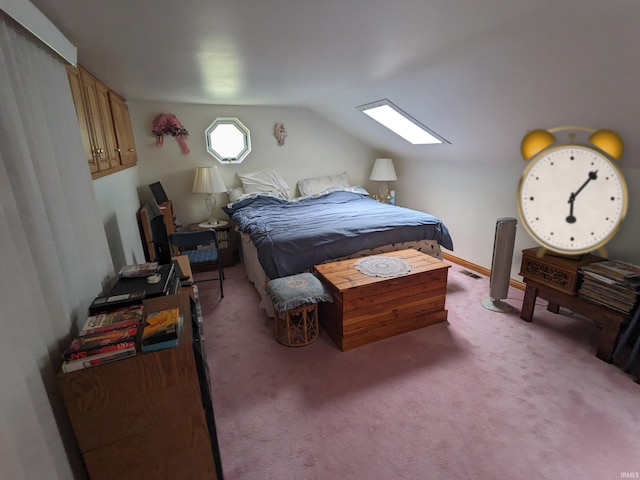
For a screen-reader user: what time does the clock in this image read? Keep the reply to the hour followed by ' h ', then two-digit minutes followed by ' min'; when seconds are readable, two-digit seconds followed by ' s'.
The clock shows 6 h 07 min
